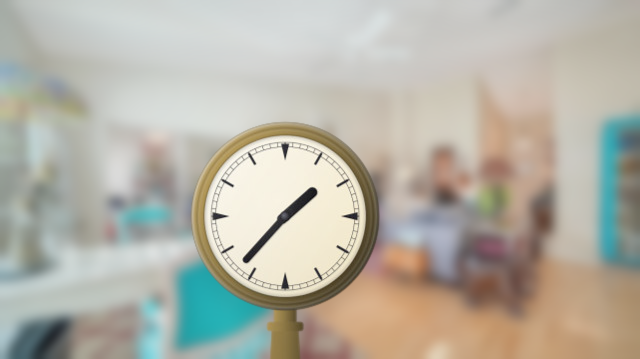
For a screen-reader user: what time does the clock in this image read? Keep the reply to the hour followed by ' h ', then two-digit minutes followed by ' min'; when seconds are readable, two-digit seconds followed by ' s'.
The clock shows 1 h 37 min
